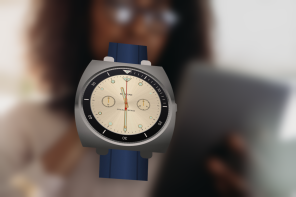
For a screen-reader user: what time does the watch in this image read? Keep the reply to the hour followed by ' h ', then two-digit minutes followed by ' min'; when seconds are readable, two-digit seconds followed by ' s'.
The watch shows 11 h 30 min
